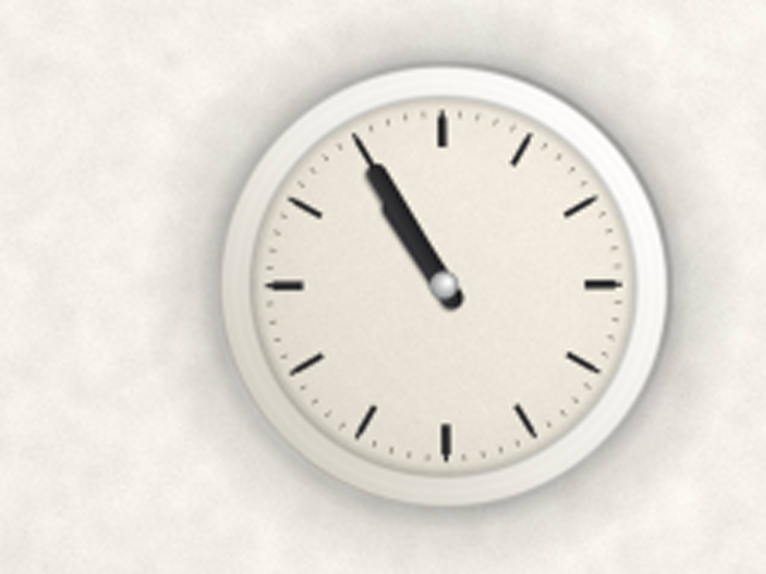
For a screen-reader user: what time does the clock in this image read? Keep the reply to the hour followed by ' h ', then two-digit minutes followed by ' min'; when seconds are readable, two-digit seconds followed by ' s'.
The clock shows 10 h 55 min
